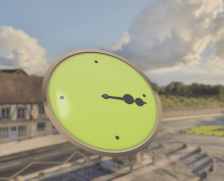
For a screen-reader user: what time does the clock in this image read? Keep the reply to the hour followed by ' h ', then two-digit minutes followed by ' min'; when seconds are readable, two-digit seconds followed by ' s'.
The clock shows 3 h 17 min
